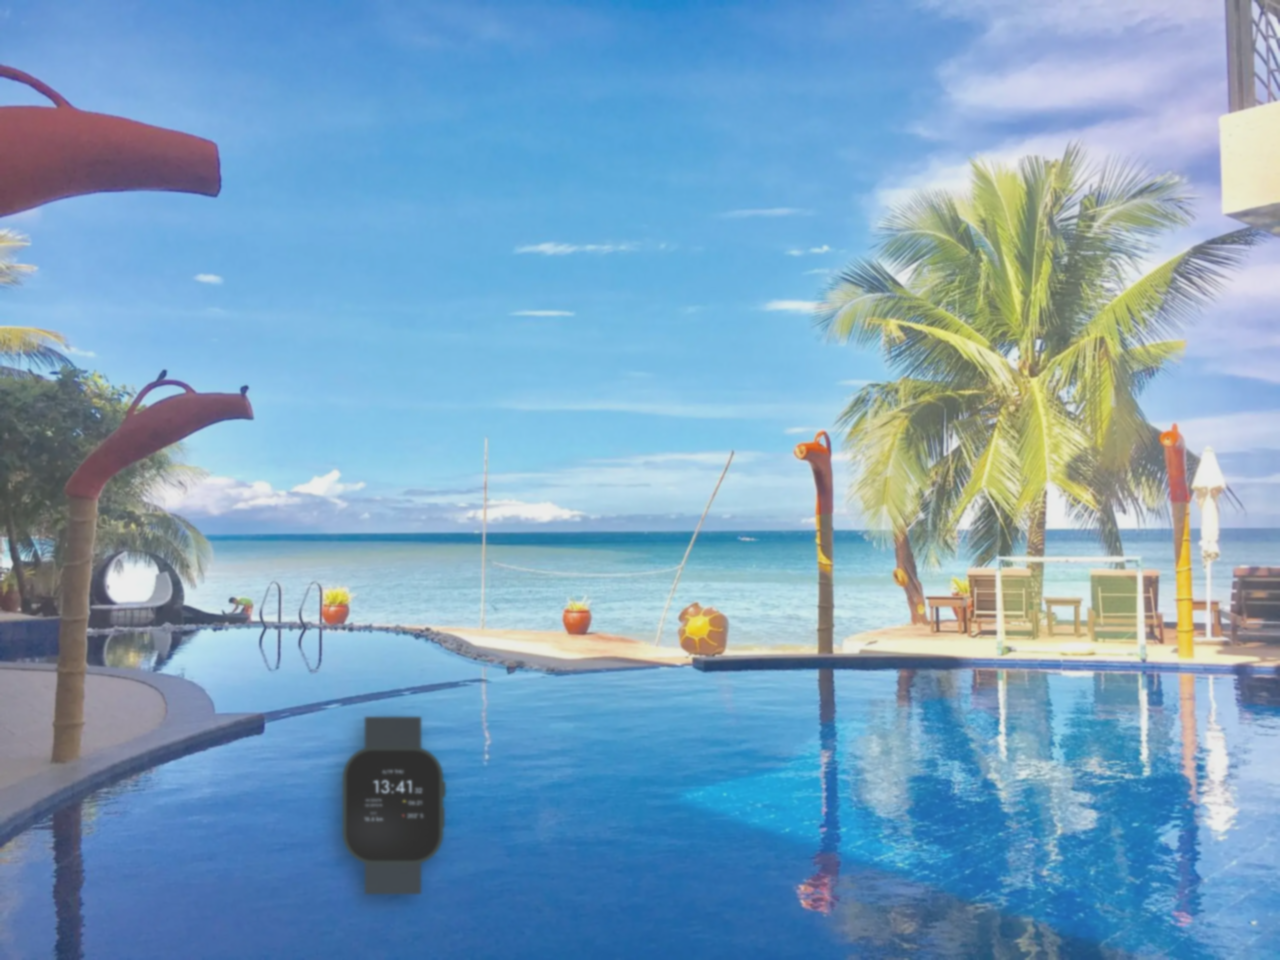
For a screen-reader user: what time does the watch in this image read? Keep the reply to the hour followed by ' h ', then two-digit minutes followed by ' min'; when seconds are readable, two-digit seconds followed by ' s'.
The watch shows 13 h 41 min
